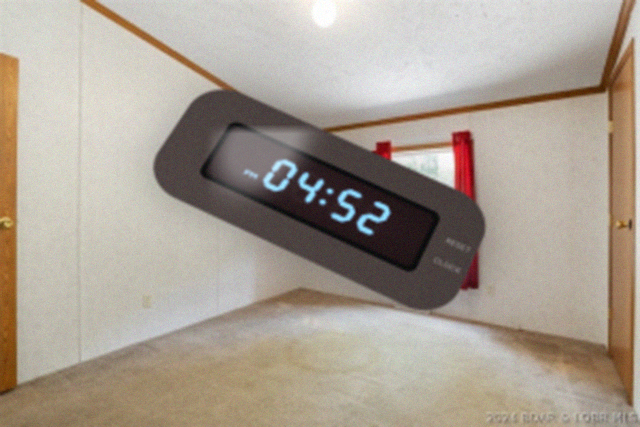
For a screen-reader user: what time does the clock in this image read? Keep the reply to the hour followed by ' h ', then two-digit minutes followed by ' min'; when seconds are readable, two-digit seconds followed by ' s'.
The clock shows 4 h 52 min
